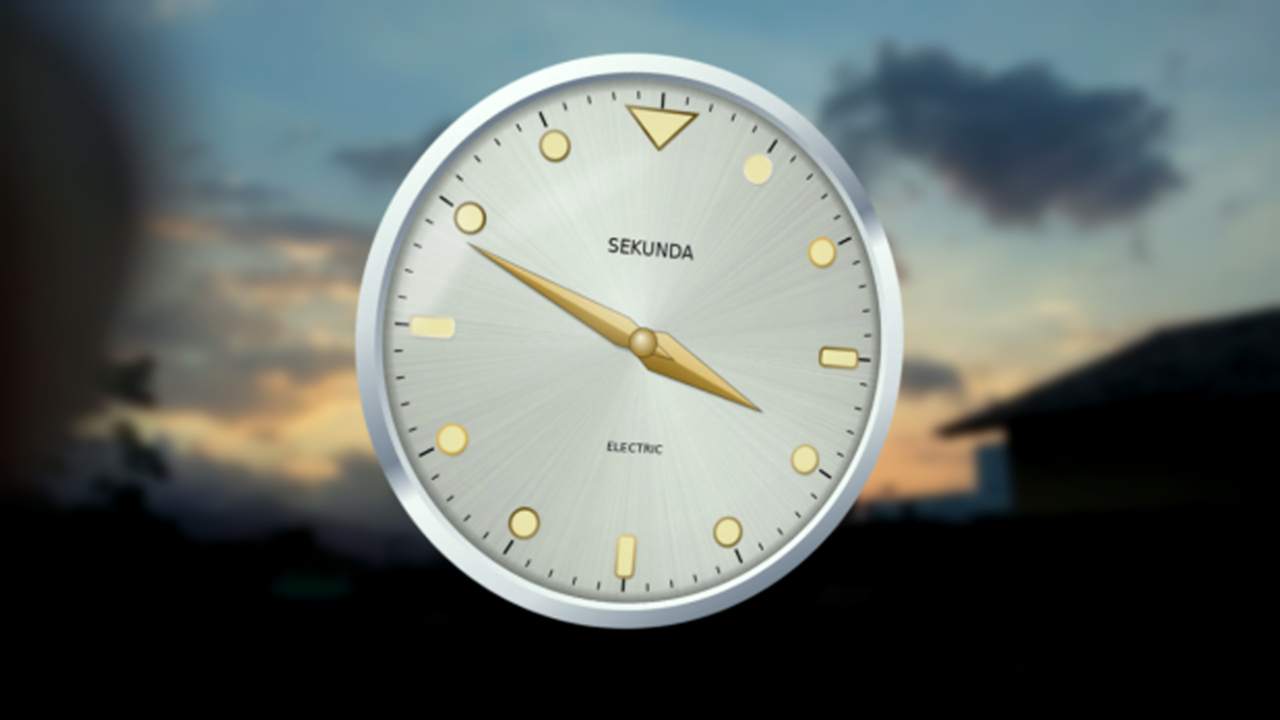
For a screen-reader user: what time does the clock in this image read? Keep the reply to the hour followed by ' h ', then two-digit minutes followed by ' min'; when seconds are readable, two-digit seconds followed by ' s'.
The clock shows 3 h 49 min
